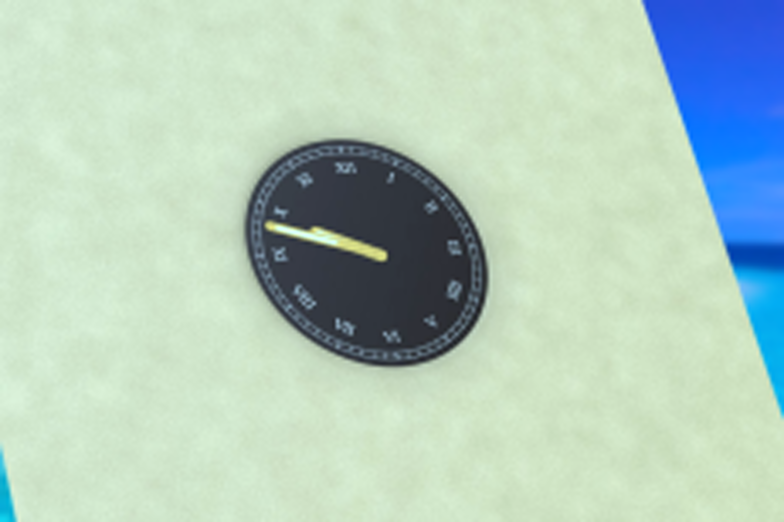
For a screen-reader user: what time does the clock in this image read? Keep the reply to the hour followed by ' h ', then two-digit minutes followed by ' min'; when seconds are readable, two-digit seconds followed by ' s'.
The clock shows 9 h 48 min
